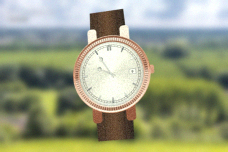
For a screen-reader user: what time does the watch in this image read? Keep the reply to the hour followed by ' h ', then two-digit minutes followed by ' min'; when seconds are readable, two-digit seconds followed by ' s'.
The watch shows 9 h 55 min
